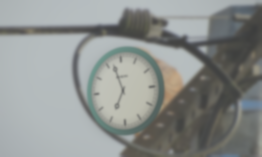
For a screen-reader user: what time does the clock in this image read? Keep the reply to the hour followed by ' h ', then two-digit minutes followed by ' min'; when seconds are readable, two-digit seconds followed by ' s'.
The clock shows 6 h 57 min
